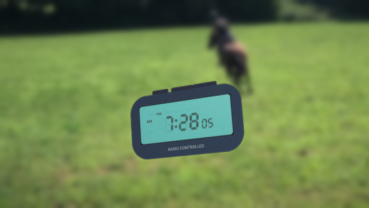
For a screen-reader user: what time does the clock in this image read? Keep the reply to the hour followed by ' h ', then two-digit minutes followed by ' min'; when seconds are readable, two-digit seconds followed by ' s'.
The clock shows 7 h 28 min 05 s
